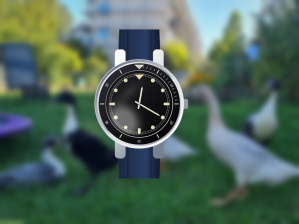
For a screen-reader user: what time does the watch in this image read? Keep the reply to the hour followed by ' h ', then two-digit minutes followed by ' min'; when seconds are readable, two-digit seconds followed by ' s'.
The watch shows 12 h 20 min
